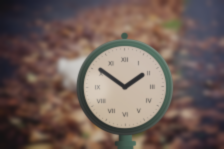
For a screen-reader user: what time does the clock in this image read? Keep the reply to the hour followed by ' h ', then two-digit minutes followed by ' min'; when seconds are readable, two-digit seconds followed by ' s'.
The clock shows 1 h 51 min
